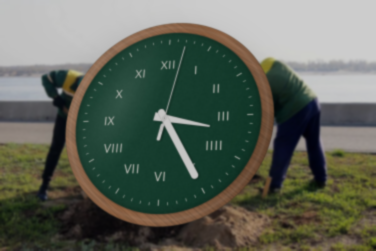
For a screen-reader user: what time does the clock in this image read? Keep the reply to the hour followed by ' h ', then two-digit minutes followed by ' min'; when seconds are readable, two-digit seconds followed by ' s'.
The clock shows 3 h 25 min 02 s
